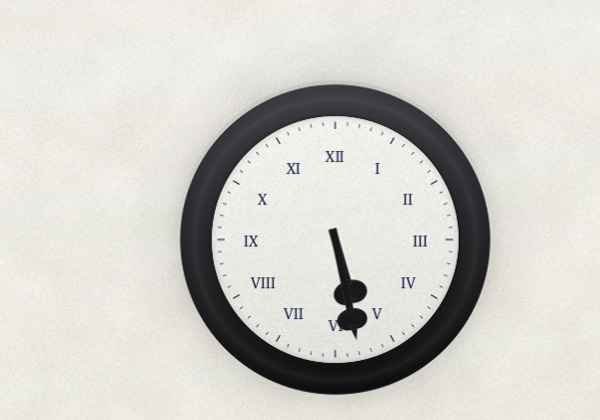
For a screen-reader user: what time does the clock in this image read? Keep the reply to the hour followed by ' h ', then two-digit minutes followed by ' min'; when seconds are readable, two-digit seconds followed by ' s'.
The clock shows 5 h 28 min
